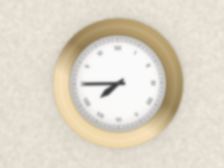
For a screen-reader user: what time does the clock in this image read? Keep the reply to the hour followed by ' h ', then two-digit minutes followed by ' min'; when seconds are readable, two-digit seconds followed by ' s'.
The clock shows 7 h 45 min
